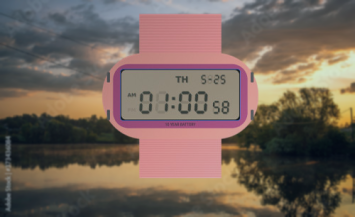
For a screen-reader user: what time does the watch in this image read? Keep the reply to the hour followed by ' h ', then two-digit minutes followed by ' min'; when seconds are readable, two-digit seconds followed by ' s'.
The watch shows 1 h 00 min 58 s
